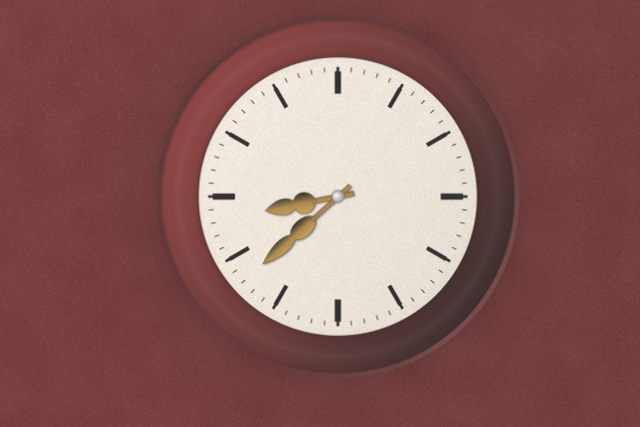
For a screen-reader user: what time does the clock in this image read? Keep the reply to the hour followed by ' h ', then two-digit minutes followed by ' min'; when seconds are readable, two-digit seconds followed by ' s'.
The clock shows 8 h 38 min
